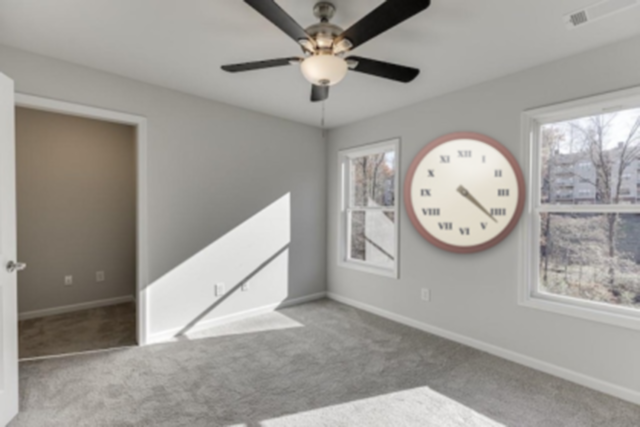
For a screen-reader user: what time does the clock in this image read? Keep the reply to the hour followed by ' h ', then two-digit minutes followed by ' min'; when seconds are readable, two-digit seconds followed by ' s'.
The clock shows 4 h 22 min
